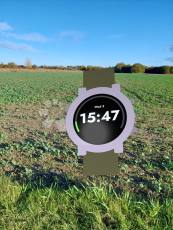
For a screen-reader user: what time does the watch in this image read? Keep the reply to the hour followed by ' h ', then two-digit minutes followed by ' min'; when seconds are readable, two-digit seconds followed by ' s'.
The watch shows 15 h 47 min
